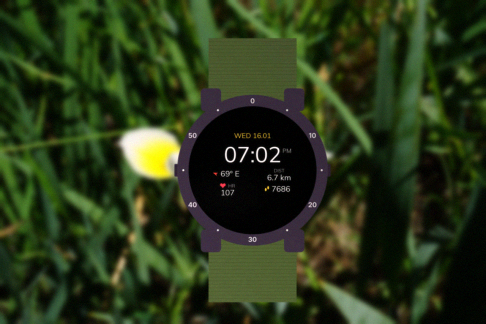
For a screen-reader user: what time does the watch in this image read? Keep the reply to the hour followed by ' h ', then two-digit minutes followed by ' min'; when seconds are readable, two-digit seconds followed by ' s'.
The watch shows 7 h 02 min
